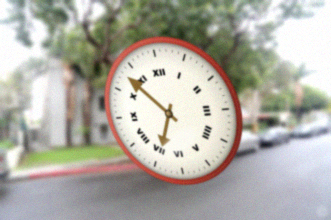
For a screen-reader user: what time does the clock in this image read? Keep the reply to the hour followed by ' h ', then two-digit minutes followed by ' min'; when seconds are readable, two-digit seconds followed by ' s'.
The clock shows 6 h 53 min
